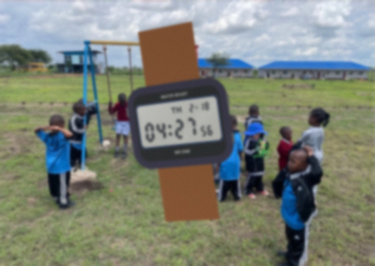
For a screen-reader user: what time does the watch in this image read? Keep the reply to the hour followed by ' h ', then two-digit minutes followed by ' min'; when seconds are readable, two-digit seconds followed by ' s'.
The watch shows 4 h 27 min
